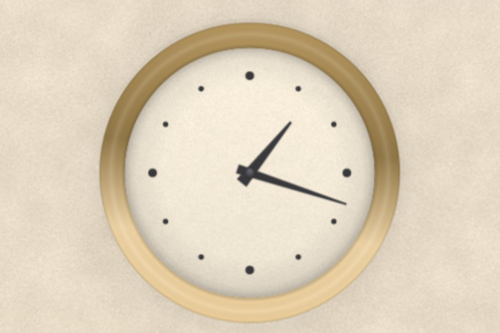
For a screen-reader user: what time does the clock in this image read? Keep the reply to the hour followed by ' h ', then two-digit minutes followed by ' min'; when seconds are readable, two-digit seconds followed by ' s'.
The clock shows 1 h 18 min
